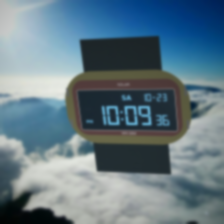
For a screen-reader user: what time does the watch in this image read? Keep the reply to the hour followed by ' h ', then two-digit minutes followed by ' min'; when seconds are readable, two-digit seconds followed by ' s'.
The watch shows 10 h 09 min
